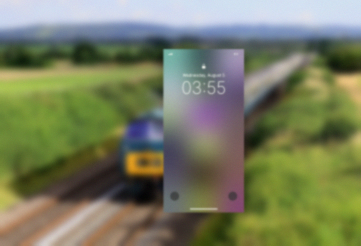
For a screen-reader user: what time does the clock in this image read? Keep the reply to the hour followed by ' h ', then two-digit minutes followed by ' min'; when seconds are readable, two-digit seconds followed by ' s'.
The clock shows 3 h 55 min
